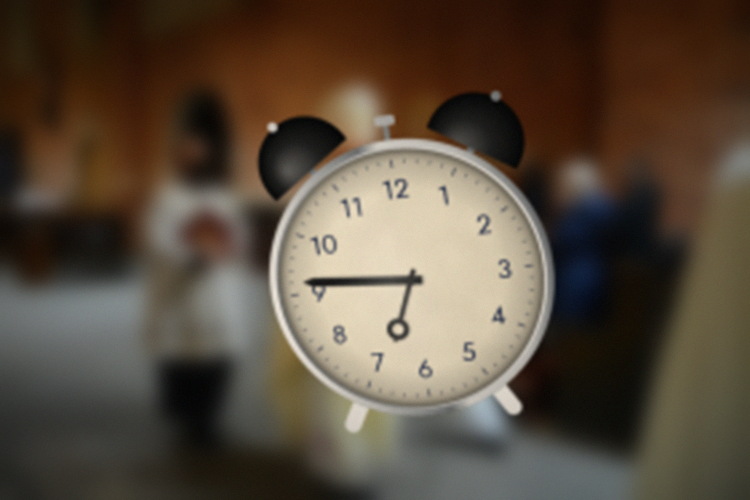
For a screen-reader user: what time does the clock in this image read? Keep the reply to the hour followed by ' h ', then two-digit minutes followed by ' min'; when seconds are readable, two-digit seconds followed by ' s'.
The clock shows 6 h 46 min
